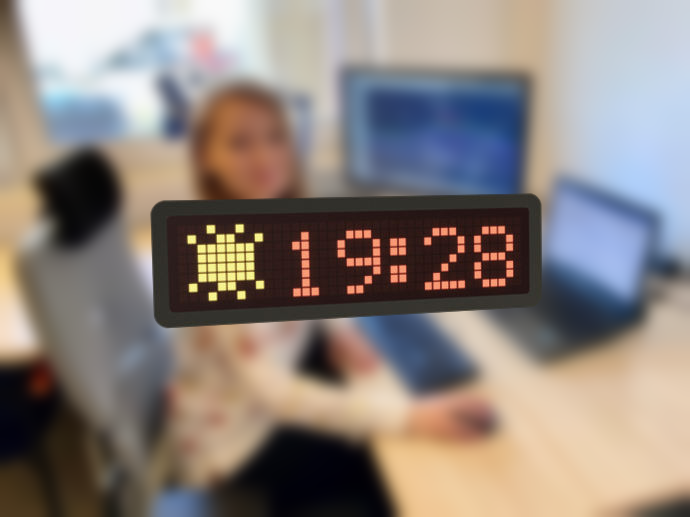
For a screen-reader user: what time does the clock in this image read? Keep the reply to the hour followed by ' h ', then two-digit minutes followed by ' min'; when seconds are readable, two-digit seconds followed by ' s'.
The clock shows 19 h 28 min
